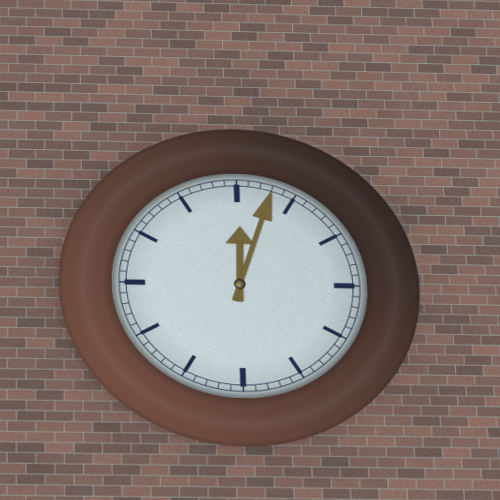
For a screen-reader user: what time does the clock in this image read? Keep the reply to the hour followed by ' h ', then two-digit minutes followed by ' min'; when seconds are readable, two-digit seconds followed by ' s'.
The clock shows 12 h 03 min
